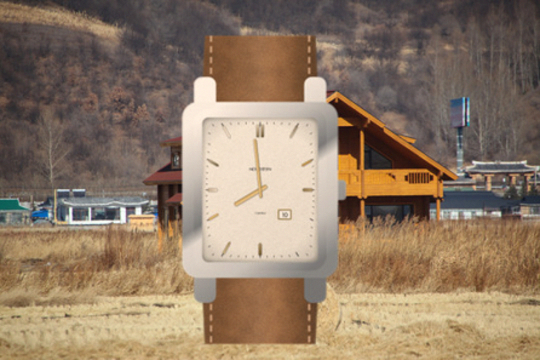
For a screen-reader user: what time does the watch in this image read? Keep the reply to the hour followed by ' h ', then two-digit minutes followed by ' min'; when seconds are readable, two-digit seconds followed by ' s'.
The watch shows 7 h 59 min
